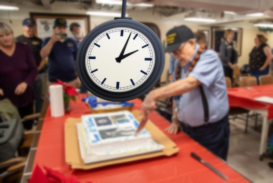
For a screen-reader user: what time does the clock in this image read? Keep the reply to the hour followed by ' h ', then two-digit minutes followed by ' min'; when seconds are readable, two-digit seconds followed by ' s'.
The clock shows 2 h 03 min
